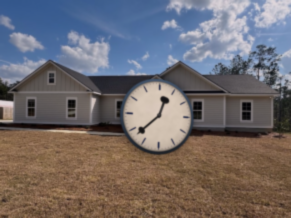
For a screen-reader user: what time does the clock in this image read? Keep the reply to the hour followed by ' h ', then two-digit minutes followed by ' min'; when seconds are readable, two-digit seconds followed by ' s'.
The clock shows 12 h 38 min
